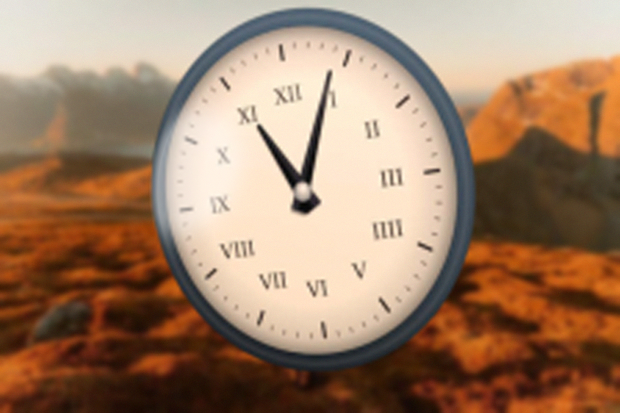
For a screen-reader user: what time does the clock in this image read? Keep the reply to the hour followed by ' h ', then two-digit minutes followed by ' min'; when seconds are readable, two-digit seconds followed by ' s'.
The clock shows 11 h 04 min
